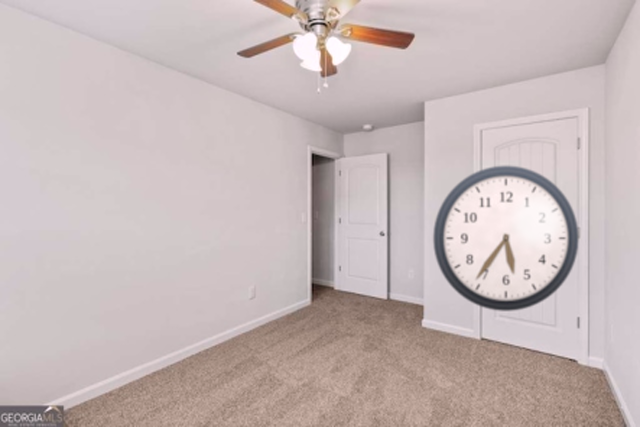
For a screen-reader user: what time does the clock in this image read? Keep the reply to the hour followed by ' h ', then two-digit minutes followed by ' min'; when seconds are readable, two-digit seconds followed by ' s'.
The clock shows 5 h 36 min
